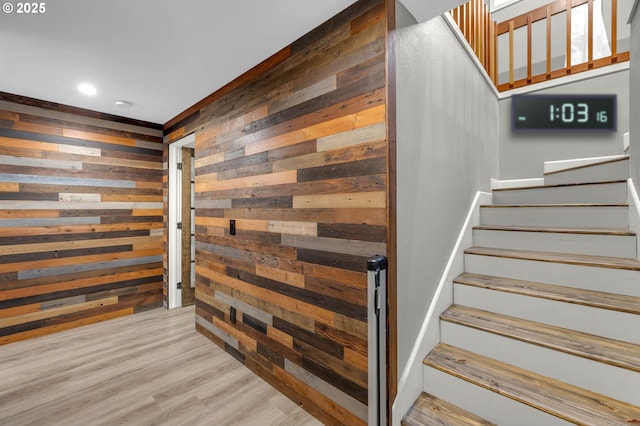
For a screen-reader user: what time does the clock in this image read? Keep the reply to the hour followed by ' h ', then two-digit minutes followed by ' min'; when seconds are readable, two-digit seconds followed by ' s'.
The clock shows 1 h 03 min 16 s
